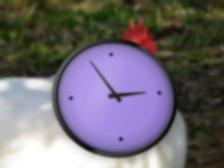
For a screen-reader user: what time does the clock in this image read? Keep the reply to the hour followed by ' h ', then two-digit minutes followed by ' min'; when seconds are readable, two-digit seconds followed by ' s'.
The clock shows 2 h 55 min
